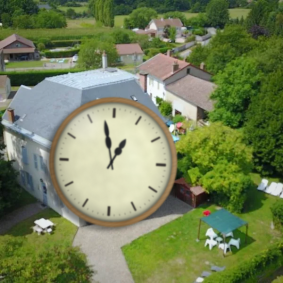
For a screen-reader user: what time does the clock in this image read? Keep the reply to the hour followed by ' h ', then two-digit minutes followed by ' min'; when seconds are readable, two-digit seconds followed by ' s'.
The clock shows 12 h 58 min
